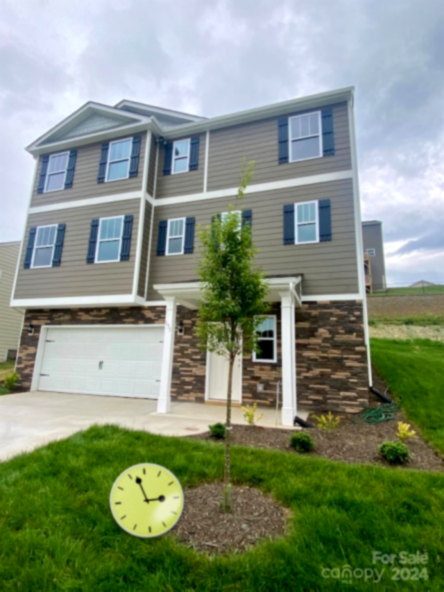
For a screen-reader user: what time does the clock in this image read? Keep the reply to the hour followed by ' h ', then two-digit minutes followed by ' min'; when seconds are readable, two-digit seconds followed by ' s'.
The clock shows 2 h 57 min
